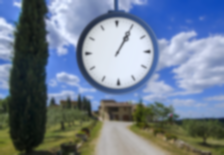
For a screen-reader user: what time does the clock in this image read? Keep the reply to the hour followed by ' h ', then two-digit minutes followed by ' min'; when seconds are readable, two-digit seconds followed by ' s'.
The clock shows 1 h 05 min
